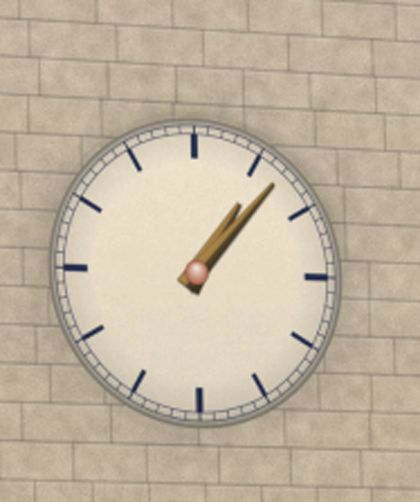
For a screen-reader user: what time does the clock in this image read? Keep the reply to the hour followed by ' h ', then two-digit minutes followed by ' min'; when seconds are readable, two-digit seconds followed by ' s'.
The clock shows 1 h 07 min
